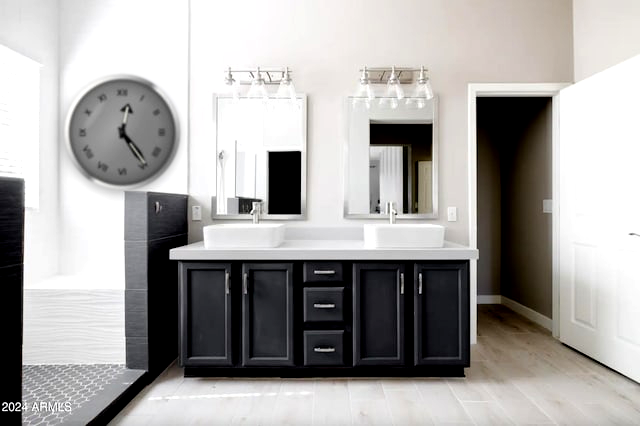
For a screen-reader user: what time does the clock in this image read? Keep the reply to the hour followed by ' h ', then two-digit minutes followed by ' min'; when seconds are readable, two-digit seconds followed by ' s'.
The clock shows 12 h 24 min
